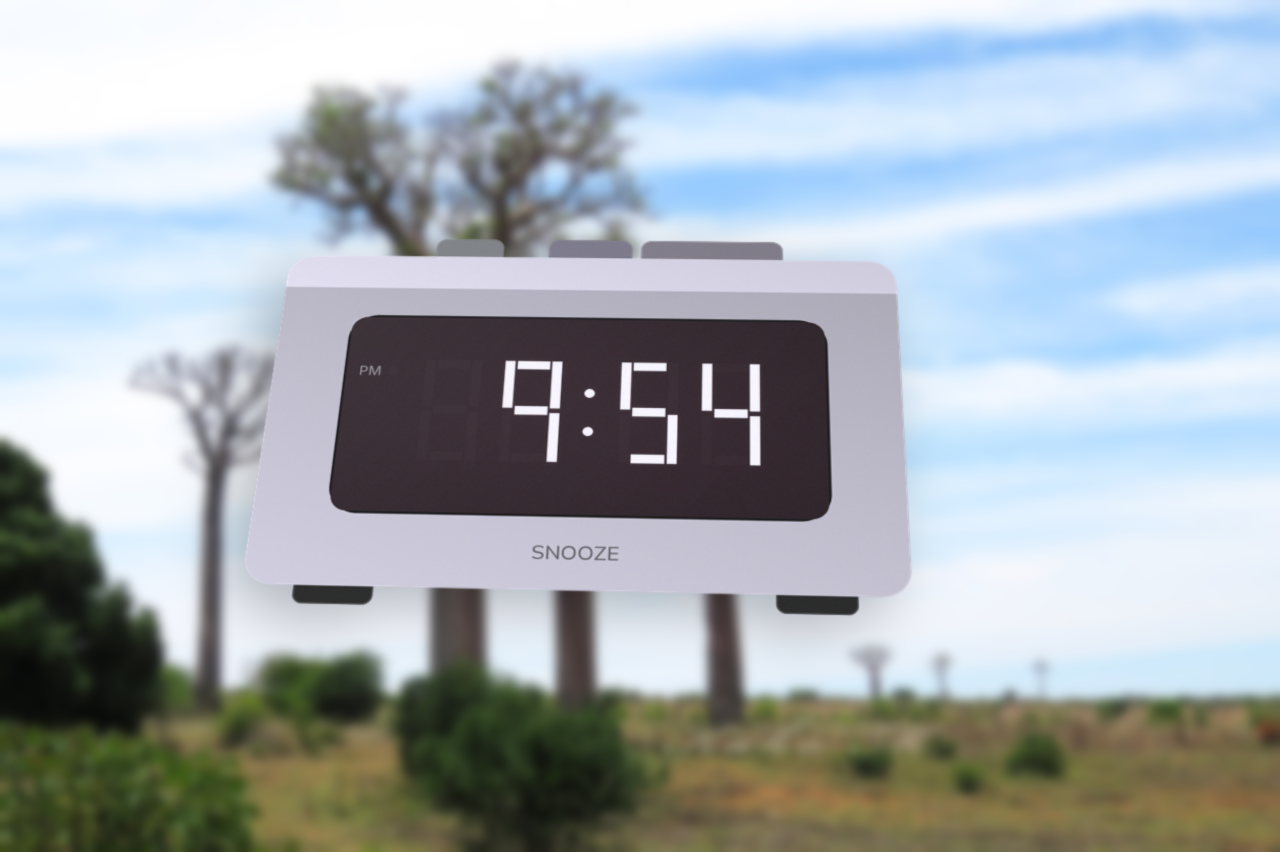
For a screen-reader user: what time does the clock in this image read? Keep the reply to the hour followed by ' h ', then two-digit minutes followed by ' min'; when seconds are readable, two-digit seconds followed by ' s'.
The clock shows 9 h 54 min
